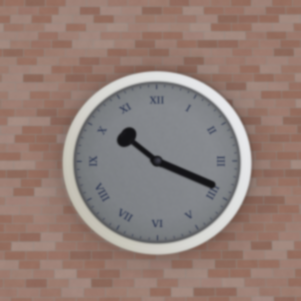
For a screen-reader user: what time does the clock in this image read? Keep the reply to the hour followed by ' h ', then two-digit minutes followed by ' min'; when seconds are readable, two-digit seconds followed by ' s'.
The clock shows 10 h 19 min
